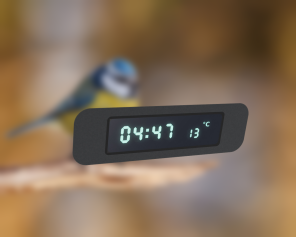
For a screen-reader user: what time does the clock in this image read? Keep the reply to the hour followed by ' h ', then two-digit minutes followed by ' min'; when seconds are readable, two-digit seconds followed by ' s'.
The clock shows 4 h 47 min
